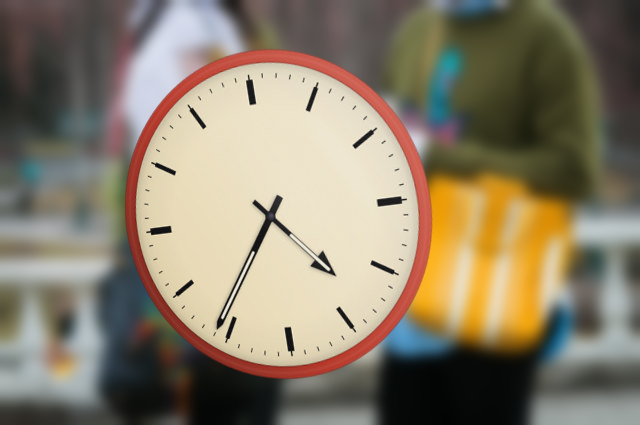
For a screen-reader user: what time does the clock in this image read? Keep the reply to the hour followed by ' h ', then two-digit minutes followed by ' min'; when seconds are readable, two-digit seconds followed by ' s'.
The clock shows 4 h 36 min
